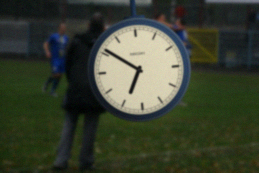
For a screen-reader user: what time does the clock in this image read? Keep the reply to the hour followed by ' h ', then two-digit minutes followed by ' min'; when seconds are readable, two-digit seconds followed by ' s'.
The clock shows 6 h 51 min
